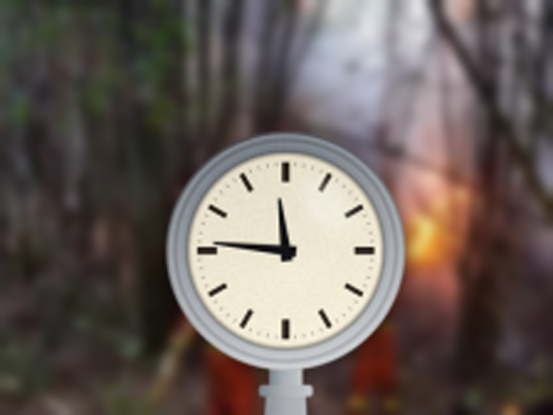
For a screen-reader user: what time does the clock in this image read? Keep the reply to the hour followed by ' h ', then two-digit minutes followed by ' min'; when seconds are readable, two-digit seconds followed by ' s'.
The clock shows 11 h 46 min
